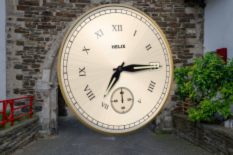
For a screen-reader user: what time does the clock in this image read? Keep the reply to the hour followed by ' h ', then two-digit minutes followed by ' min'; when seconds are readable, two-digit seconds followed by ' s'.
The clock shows 7 h 15 min
